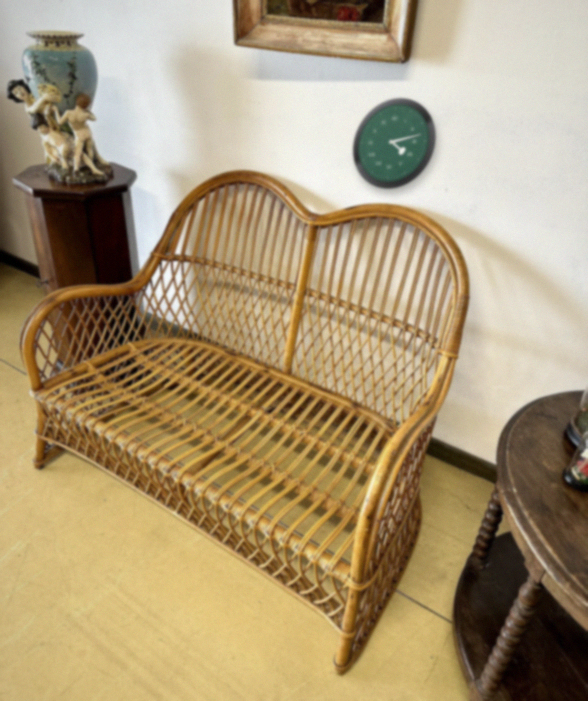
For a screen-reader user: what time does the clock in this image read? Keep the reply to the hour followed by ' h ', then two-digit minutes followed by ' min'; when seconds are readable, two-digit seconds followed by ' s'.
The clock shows 4 h 13 min
